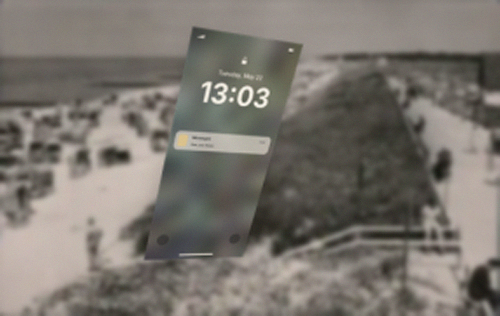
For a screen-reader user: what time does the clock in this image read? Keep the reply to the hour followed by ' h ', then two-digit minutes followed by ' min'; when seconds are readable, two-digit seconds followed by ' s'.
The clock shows 13 h 03 min
